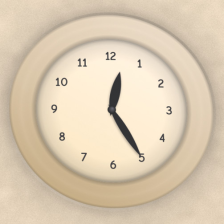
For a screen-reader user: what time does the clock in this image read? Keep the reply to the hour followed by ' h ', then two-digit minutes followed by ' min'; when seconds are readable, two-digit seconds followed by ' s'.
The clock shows 12 h 25 min
